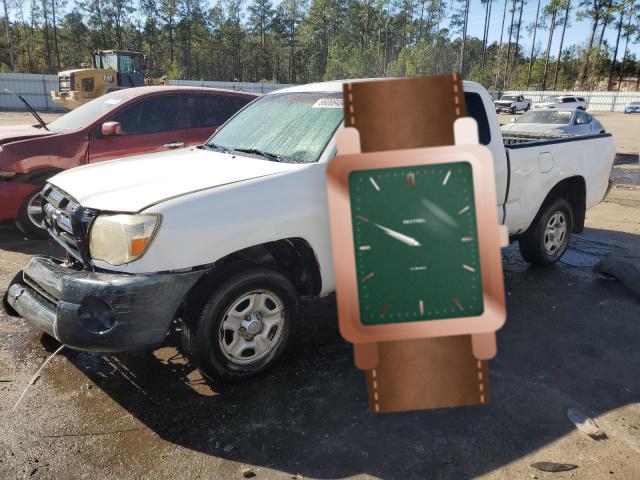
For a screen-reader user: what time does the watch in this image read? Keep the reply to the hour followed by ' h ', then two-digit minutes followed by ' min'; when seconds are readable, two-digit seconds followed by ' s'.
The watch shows 9 h 50 min
